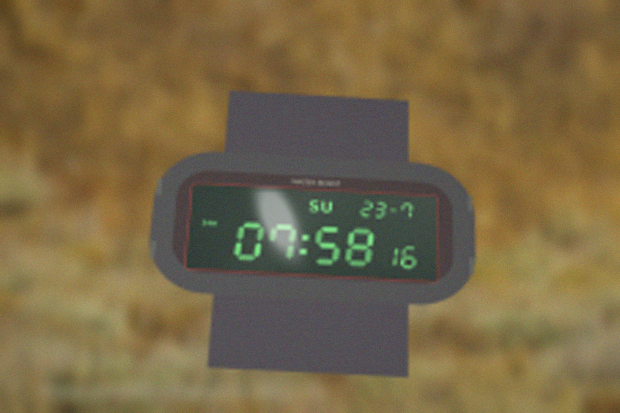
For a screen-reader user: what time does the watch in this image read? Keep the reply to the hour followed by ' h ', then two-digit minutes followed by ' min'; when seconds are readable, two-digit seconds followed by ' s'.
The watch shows 7 h 58 min 16 s
